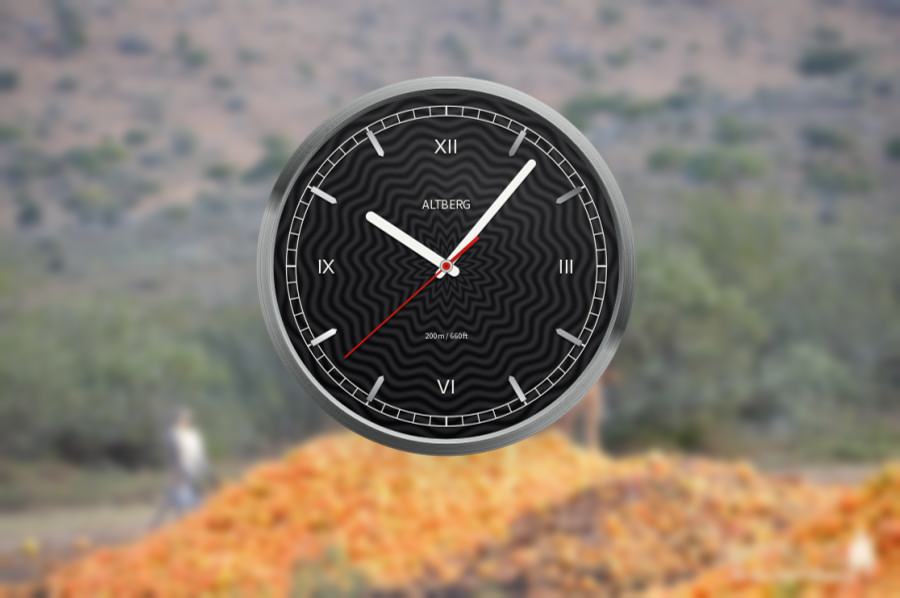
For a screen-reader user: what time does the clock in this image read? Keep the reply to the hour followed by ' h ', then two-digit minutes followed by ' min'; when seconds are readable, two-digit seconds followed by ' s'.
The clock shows 10 h 06 min 38 s
